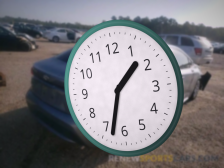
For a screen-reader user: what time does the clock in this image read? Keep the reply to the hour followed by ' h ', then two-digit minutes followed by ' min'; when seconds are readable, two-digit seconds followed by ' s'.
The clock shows 1 h 33 min
